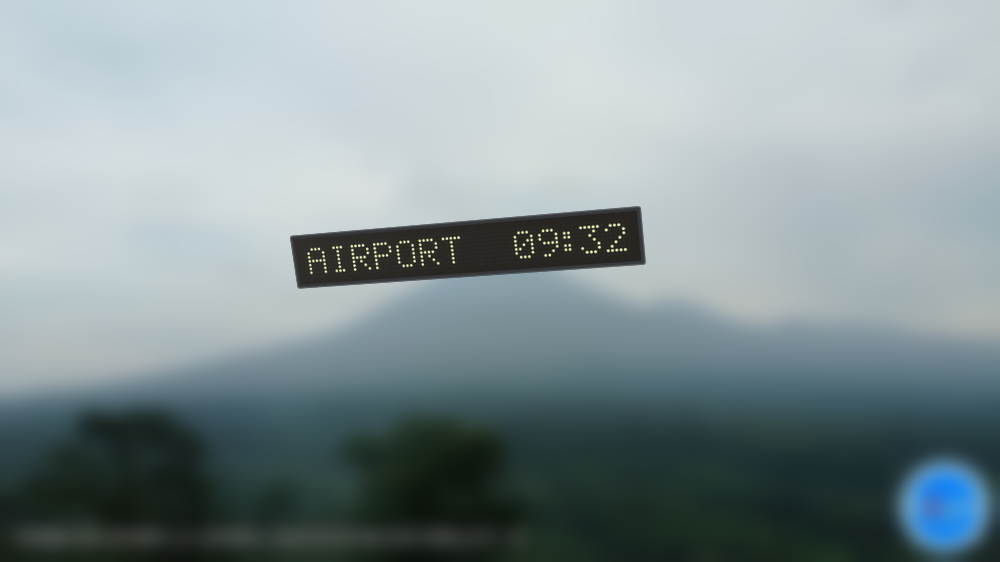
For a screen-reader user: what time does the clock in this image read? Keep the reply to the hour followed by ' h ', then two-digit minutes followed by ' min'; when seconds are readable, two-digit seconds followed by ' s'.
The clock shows 9 h 32 min
